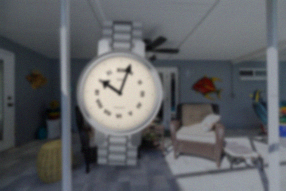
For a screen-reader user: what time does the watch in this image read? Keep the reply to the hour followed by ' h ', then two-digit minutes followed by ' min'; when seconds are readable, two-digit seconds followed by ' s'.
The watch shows 10 h 03 min
